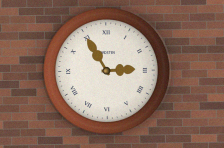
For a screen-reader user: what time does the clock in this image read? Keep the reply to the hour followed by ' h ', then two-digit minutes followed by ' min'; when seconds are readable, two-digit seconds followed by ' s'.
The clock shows 2 h 55 min
